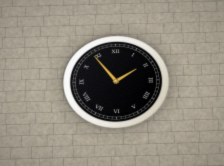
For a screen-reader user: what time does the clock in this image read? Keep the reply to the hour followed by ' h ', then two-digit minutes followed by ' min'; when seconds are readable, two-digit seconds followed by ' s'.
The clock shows 1 h 54 min
